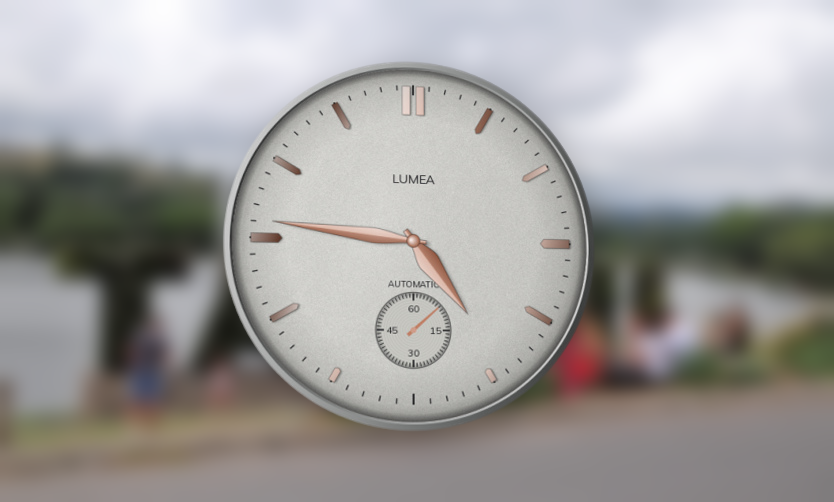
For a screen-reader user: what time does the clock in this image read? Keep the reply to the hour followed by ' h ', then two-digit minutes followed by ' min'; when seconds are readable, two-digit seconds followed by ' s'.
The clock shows 4 h 46 min 08 s
